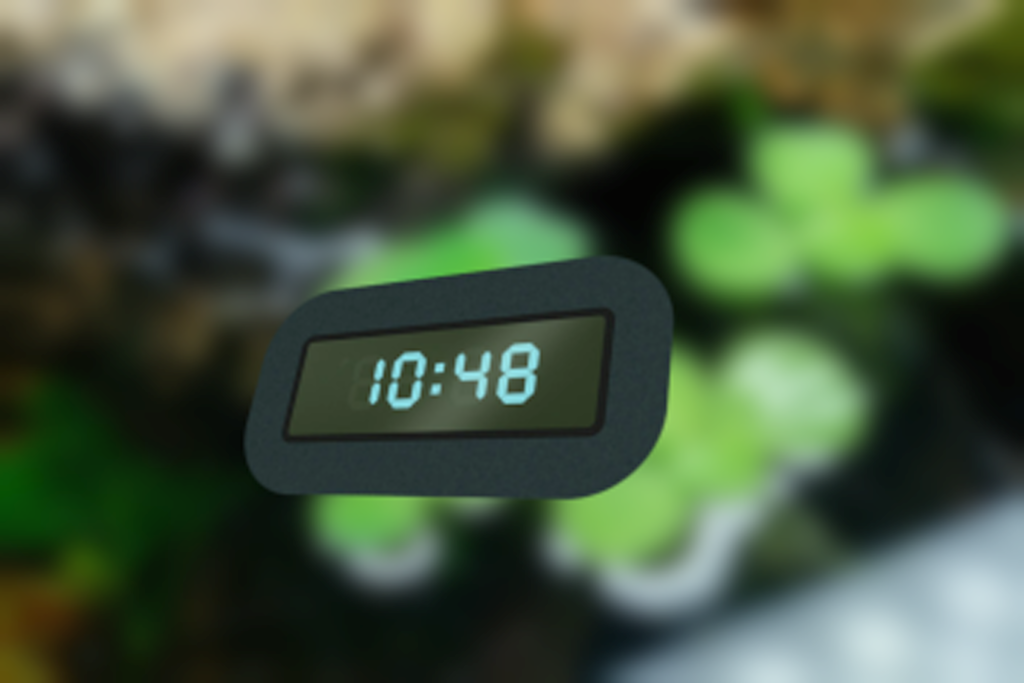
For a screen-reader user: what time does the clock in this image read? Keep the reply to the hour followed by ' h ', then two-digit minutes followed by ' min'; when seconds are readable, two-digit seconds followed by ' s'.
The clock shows 10 h 48 min
